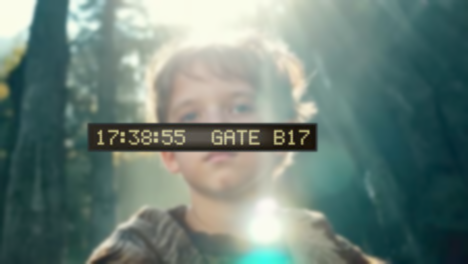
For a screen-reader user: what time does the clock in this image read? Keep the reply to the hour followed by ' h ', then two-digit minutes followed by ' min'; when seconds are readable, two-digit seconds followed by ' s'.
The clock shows 17 h 38 min 55 s
